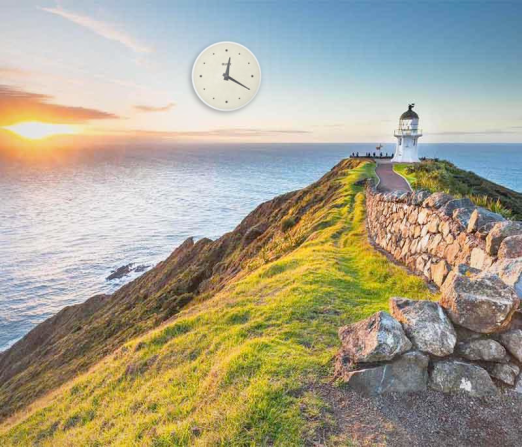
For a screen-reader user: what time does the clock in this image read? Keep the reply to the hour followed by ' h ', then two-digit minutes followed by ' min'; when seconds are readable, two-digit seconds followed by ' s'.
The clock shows 12 h 20 min
